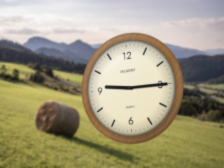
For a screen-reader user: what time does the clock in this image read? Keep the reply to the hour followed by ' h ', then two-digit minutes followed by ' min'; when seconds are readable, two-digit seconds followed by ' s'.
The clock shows 9 h 15 min
